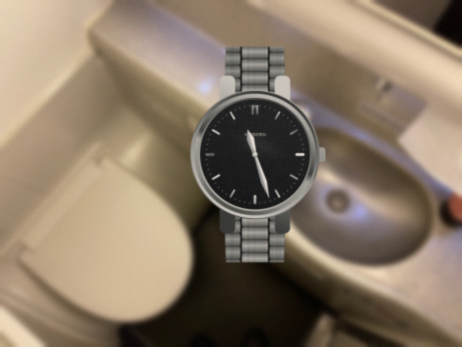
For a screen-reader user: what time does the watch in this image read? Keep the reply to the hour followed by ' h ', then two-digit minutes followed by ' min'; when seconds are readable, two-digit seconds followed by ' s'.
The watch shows 11 h 27 min
